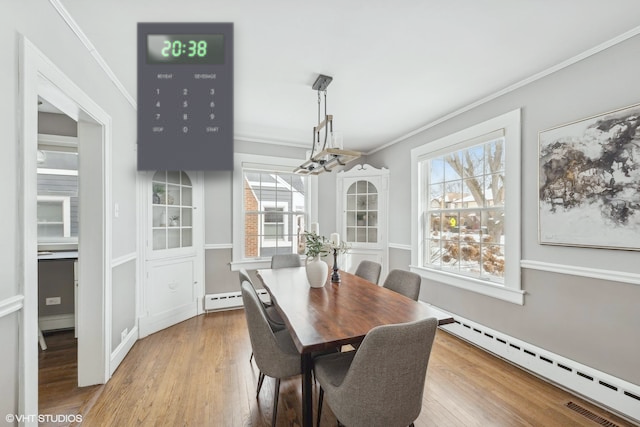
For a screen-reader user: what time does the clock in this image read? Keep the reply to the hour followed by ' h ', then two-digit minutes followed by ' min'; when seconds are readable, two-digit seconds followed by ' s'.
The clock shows 20 h 38 min
